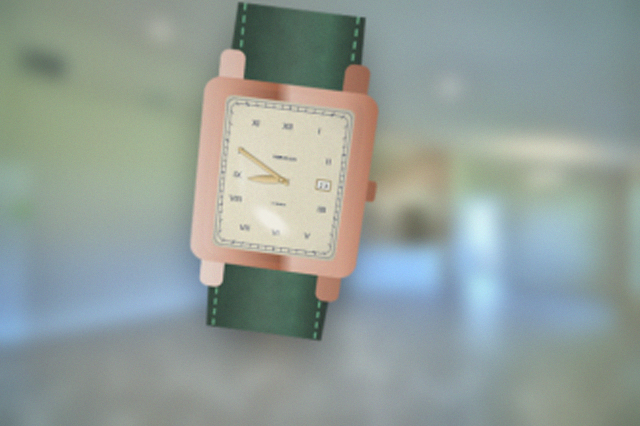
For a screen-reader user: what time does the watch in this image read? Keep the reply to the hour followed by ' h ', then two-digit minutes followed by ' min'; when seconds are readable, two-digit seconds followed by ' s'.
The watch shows 8 h 50 min
